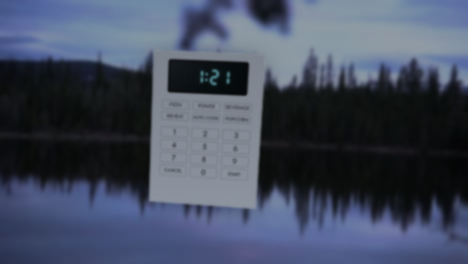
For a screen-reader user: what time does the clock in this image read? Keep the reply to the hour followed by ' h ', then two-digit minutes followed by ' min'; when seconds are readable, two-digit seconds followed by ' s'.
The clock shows 1 h 21 min
